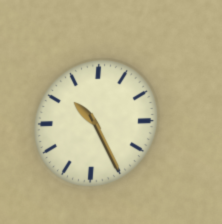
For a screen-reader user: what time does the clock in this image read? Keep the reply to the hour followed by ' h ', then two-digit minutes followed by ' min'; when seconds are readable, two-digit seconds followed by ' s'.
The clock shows 10 h 25 min
